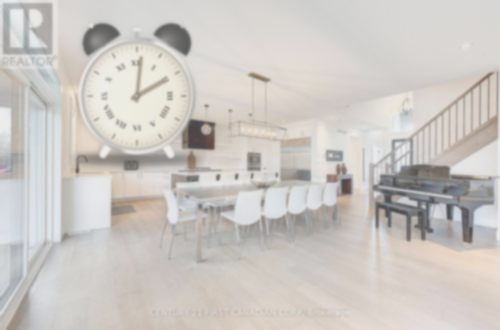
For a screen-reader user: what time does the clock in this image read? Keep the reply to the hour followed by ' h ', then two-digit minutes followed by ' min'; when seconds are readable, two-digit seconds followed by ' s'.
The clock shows 2 h 01 min
